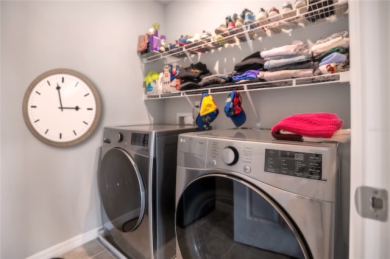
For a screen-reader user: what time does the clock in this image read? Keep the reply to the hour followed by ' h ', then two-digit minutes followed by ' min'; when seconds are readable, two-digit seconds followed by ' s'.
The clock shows 2 h 58 min
